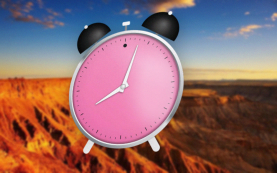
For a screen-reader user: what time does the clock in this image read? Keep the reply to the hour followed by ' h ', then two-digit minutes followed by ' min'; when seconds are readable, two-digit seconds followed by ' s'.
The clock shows 8 h 03 min
